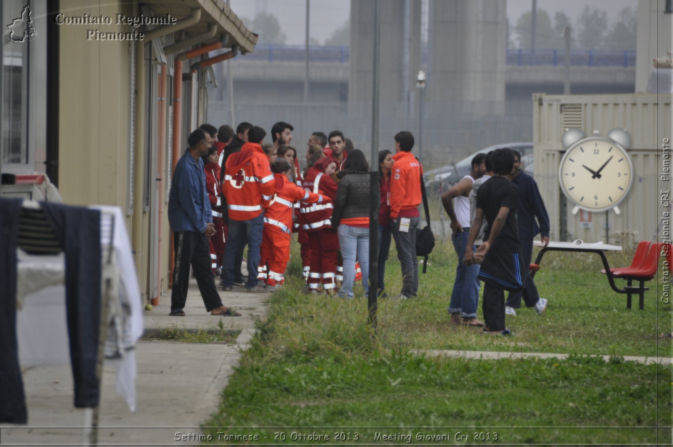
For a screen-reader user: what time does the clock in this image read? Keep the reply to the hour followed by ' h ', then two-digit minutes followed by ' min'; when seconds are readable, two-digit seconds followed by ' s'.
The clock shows 10 h 07 min
